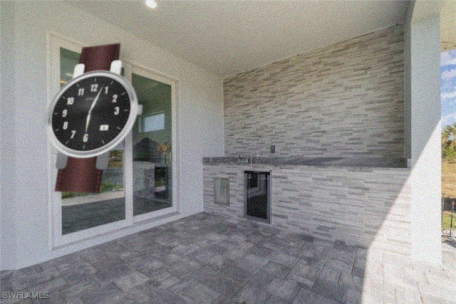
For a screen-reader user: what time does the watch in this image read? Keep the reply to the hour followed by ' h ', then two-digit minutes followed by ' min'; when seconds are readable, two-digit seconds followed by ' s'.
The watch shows 6 h 03 min
